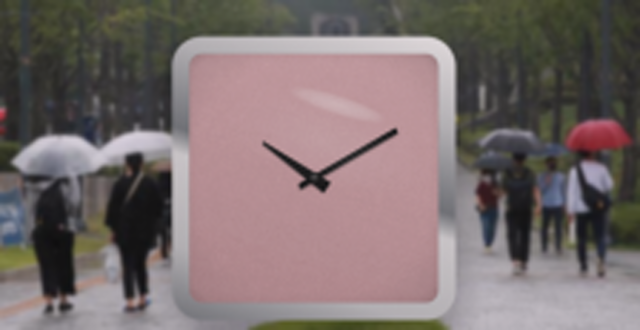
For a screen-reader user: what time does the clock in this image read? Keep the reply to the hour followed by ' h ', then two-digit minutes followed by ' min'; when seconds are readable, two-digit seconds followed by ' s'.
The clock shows 10 h 10 min
